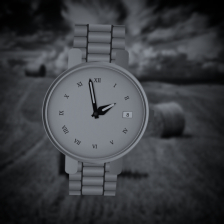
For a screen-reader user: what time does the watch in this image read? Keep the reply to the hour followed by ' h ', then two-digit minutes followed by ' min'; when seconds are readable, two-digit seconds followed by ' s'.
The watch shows 1 h 58 min
